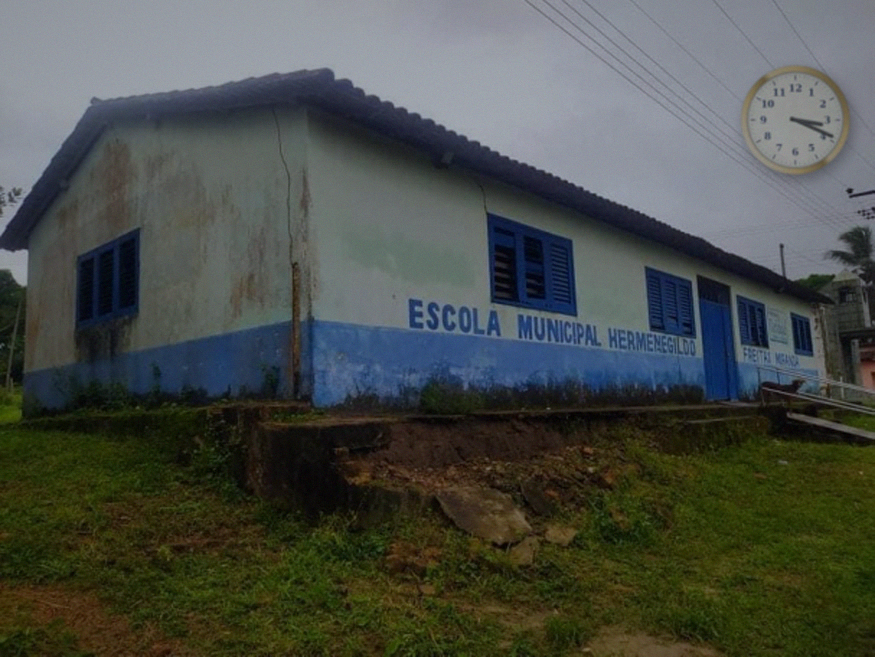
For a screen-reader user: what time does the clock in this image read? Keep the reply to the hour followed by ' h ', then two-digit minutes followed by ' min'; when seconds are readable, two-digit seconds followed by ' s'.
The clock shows 3 h 19 min
